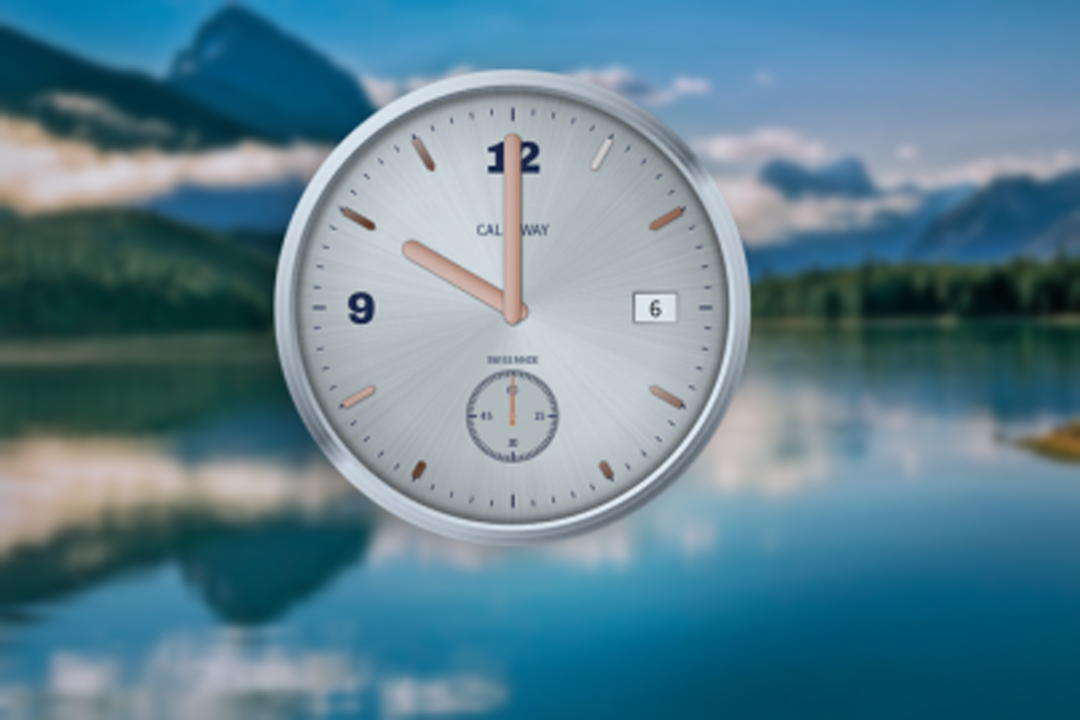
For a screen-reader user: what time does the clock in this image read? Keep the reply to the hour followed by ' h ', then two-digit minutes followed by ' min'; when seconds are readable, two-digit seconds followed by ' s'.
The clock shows 10 h 00 min
